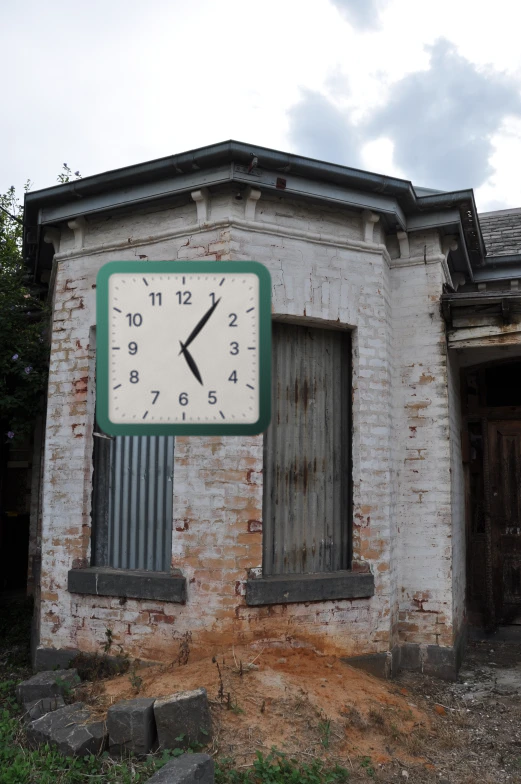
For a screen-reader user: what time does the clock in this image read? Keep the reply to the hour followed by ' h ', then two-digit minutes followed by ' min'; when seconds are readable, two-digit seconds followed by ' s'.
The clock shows 5 h 06 min
